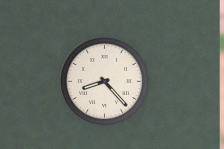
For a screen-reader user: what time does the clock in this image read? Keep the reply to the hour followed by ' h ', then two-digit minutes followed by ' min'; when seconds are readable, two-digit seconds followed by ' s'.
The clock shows 8 h 23 min
